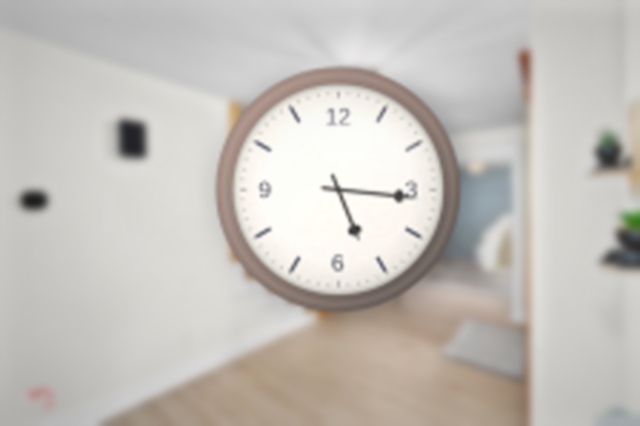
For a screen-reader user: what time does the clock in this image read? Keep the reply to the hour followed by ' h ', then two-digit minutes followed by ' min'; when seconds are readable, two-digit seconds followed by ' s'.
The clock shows 5 h 16 min
